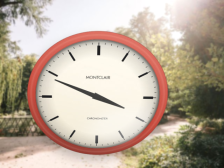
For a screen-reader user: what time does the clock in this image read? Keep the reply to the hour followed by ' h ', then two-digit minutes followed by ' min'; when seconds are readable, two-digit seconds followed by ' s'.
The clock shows 3 h 49 min
